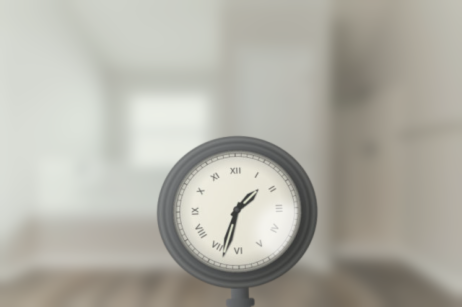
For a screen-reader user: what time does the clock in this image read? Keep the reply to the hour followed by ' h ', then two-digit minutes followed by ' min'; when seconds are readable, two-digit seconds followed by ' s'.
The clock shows 1 h 33 min
